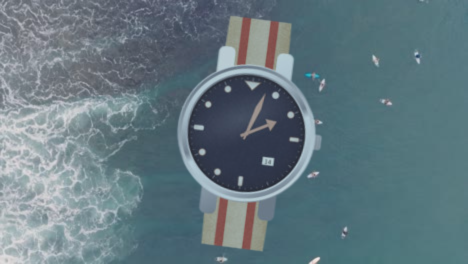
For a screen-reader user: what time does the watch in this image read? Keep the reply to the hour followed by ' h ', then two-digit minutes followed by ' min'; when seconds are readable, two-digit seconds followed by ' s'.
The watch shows 2 h 03 min
